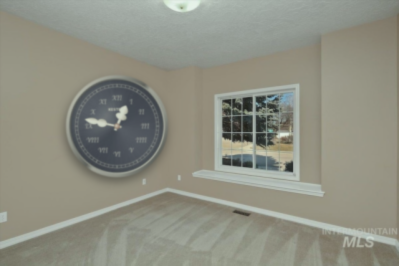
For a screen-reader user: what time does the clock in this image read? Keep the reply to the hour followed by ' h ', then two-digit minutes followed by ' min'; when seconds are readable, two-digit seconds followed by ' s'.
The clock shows 12 h 47 min
